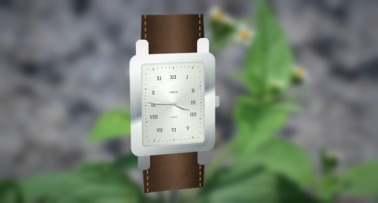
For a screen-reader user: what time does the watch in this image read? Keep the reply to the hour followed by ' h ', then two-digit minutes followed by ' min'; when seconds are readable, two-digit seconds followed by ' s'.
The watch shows 3 h 46 min
